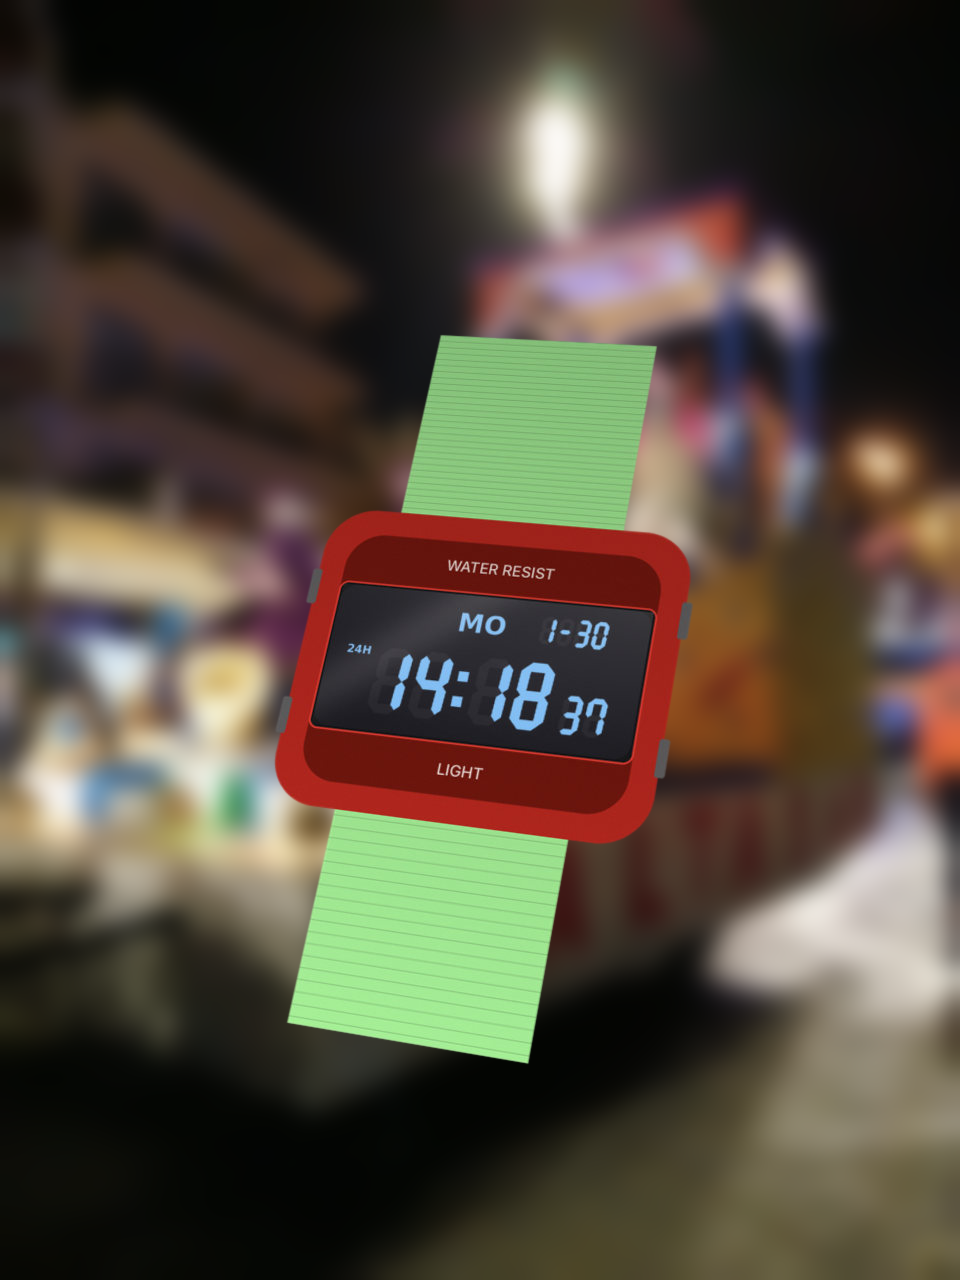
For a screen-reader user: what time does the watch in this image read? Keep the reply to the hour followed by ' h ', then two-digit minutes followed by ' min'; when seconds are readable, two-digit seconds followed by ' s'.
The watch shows 14 h 18 min 37 s
